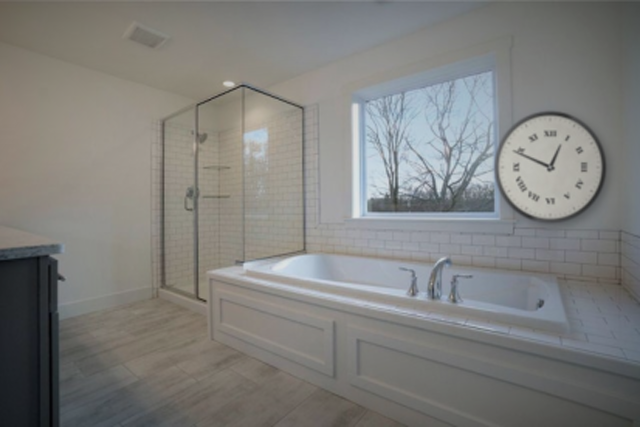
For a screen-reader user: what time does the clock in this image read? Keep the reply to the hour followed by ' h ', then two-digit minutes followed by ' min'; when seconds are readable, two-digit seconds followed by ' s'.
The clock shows 12 h 49 min
